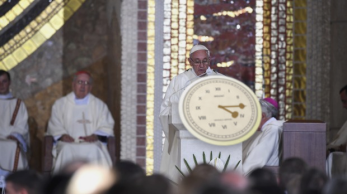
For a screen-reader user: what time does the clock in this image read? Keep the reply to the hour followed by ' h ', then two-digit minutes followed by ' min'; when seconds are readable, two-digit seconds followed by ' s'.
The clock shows 4 h 15 min
